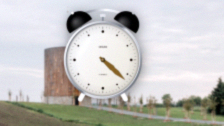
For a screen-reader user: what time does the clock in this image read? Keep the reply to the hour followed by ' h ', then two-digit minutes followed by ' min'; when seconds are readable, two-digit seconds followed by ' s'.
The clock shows 4 h 22 min
